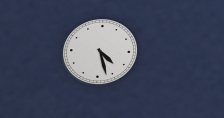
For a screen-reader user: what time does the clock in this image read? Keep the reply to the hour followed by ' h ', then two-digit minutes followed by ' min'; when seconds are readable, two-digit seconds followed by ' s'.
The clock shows 4 h 27 min
